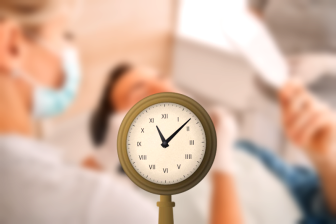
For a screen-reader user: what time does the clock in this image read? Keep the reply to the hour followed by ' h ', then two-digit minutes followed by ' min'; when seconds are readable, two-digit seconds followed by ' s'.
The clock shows 11 h 08 min
